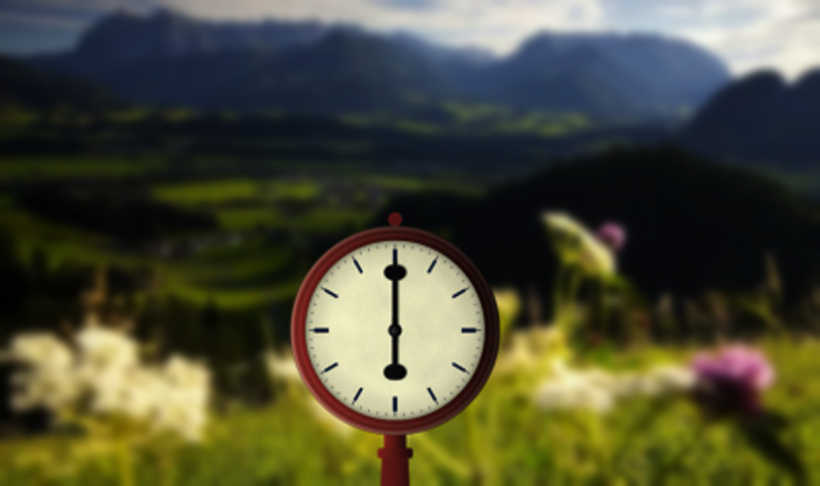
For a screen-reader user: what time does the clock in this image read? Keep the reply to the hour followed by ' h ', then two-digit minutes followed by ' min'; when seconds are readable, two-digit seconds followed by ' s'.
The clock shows 6 h 00 min
